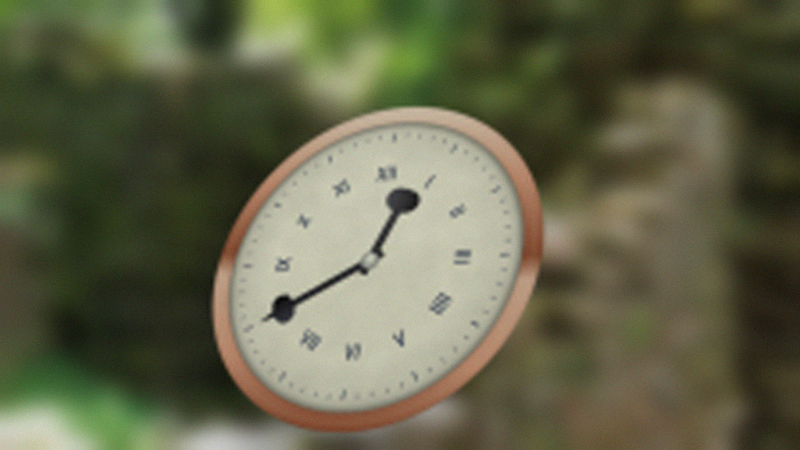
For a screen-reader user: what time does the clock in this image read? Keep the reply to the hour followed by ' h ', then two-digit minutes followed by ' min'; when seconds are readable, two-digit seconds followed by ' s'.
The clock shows 12 h 40 min
